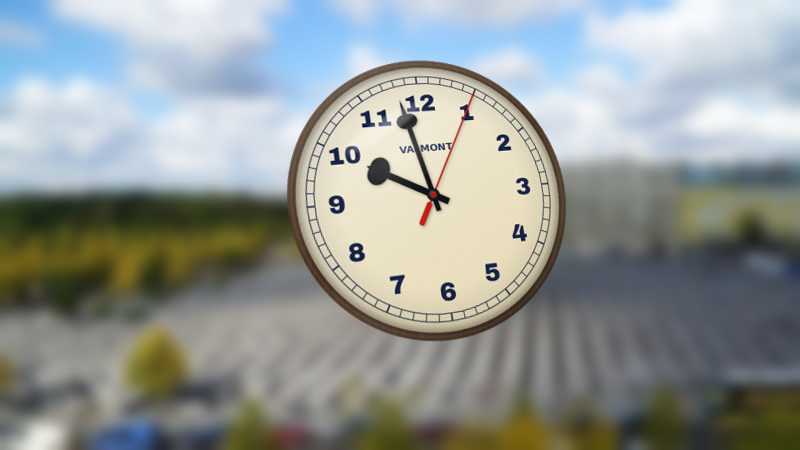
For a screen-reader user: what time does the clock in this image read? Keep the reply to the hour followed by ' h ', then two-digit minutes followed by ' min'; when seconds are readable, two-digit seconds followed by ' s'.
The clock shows 9 h 58 min 05 s
